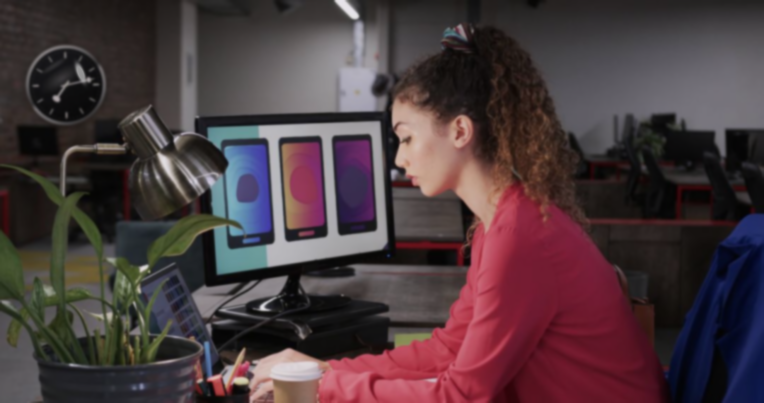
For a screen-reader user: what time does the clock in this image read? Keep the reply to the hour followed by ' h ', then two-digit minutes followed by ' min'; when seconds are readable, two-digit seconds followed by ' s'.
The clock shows 7 h 13 min
